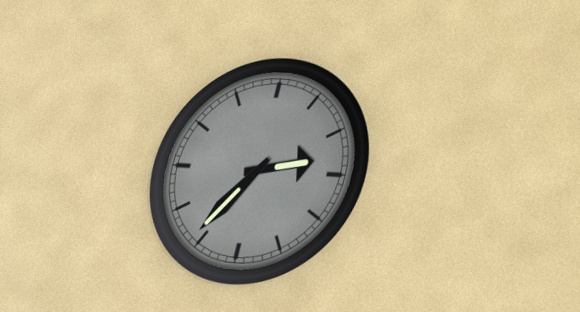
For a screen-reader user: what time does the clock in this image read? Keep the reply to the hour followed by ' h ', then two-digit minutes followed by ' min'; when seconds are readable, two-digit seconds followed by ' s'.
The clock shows 2 h 36 min
